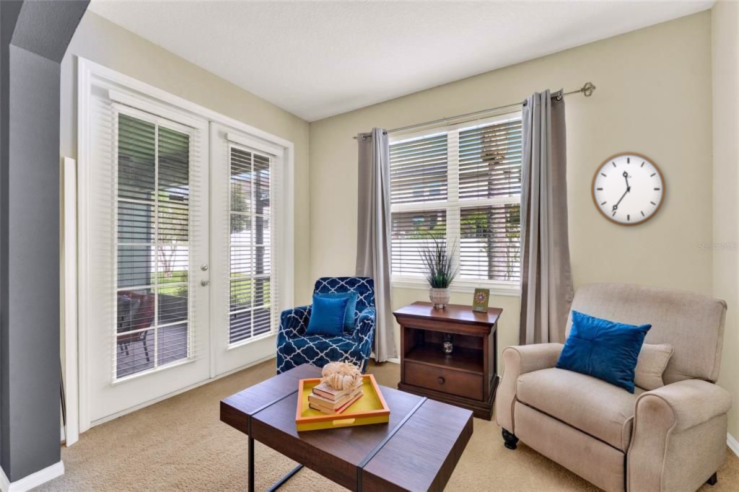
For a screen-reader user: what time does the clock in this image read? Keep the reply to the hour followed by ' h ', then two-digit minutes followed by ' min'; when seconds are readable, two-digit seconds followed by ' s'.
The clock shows 11 h 36 min
